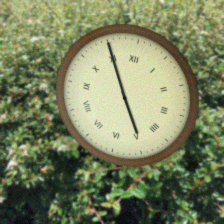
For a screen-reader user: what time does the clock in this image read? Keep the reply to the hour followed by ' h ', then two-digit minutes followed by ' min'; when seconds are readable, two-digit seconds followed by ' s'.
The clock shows 4 h 55 min
